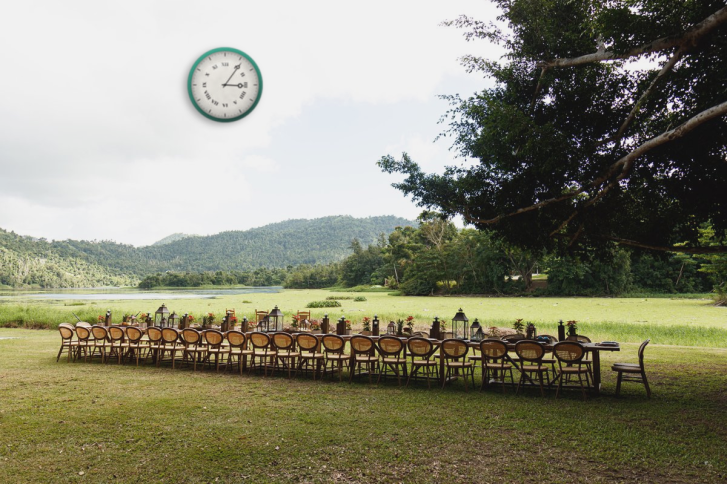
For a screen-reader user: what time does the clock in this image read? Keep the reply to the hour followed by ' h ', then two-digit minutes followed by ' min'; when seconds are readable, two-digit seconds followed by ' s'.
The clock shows 3 h 06 min
